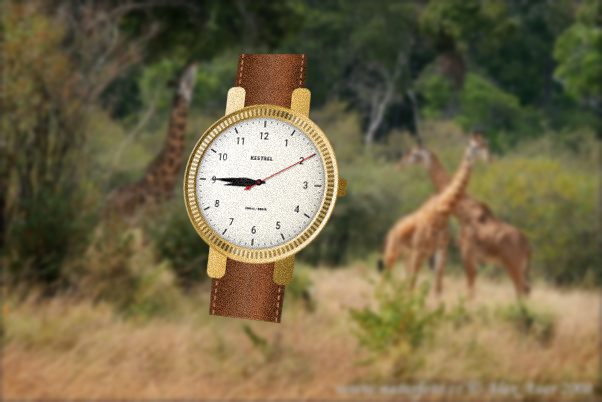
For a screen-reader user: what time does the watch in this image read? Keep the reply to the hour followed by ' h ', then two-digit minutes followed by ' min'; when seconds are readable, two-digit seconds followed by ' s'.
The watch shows 8 h 45 min 10 s
